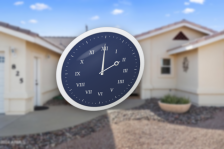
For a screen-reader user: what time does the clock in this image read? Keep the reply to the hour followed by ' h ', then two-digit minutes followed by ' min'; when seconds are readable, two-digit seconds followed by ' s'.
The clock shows 2 h 00 min
